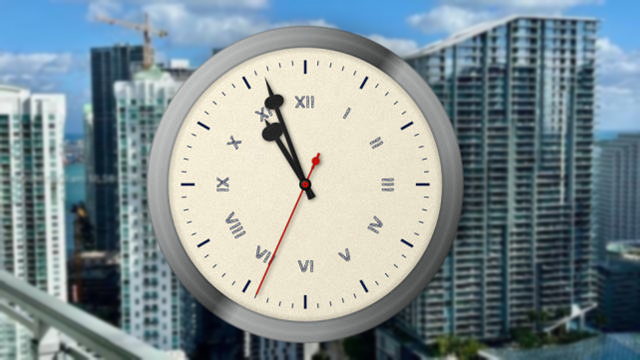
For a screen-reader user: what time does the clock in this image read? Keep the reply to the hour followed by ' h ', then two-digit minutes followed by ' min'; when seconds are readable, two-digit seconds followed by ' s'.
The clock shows 10 h 56 min 34 s
